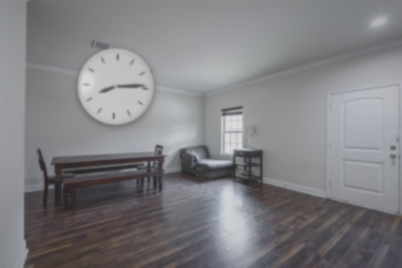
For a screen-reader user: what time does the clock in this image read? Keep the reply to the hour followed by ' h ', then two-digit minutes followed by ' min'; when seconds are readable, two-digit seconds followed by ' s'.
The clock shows 8 h 14 min
